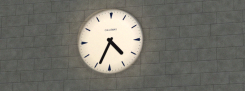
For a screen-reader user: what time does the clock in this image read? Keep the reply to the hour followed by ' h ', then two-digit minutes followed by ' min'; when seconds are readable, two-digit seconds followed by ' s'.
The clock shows 4 h 34 min
